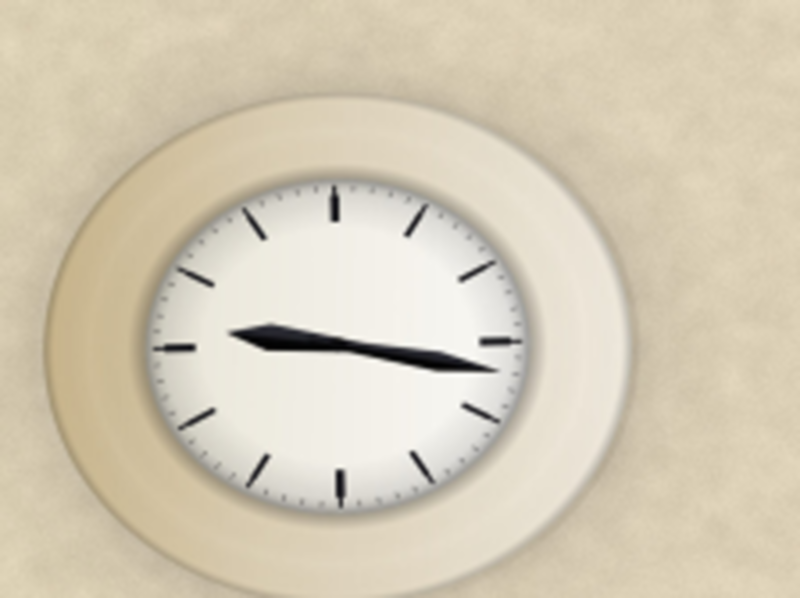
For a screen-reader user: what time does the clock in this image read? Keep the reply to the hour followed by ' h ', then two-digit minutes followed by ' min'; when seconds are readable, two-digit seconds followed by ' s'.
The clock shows 9 h 17 min
